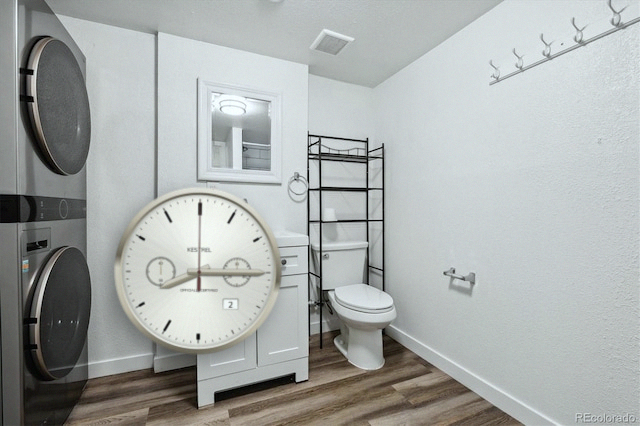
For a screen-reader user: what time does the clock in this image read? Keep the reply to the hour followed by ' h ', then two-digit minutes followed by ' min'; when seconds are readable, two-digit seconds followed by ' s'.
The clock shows 8 h 15 min
